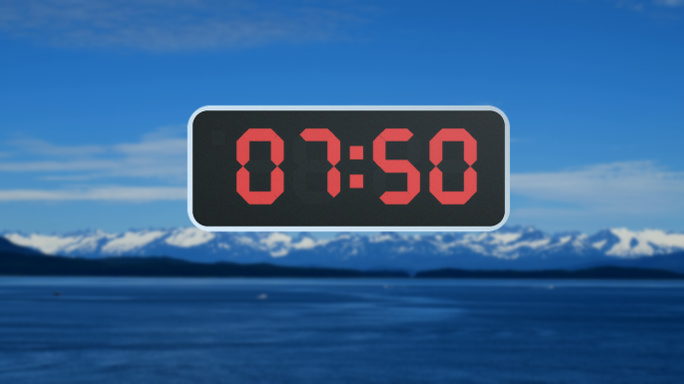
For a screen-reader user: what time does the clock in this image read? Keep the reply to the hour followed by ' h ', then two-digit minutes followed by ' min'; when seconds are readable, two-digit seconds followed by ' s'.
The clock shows 7 h 50 min
